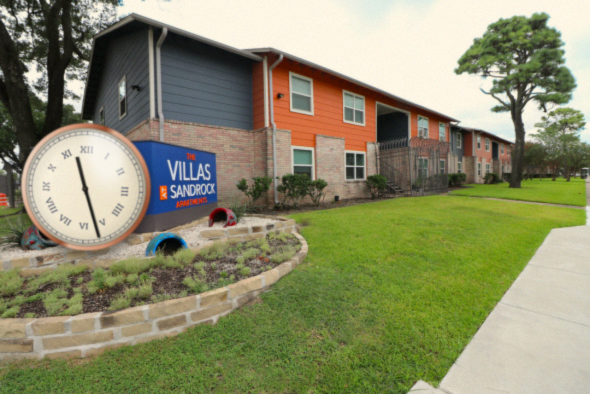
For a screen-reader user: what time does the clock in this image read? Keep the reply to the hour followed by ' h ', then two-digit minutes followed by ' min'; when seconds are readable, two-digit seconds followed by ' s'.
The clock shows 11 h 27 min
